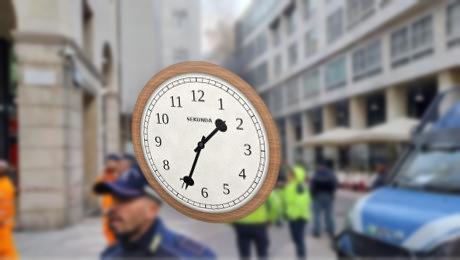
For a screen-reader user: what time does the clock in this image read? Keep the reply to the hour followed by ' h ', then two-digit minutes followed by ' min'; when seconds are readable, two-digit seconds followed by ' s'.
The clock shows 1 h 34 min
